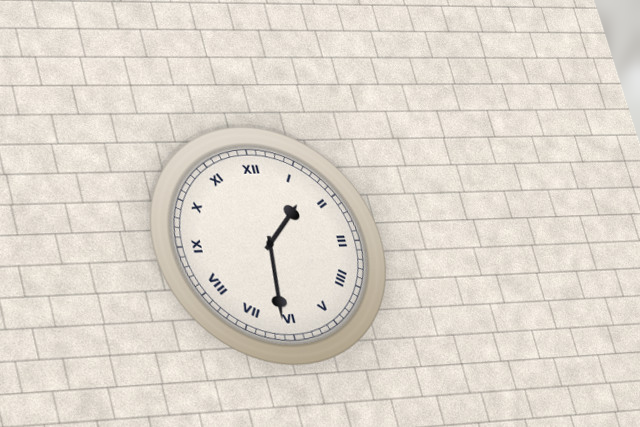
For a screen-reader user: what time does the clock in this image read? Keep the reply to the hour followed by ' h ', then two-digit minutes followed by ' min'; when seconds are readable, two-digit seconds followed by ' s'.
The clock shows 1 h 31 min
